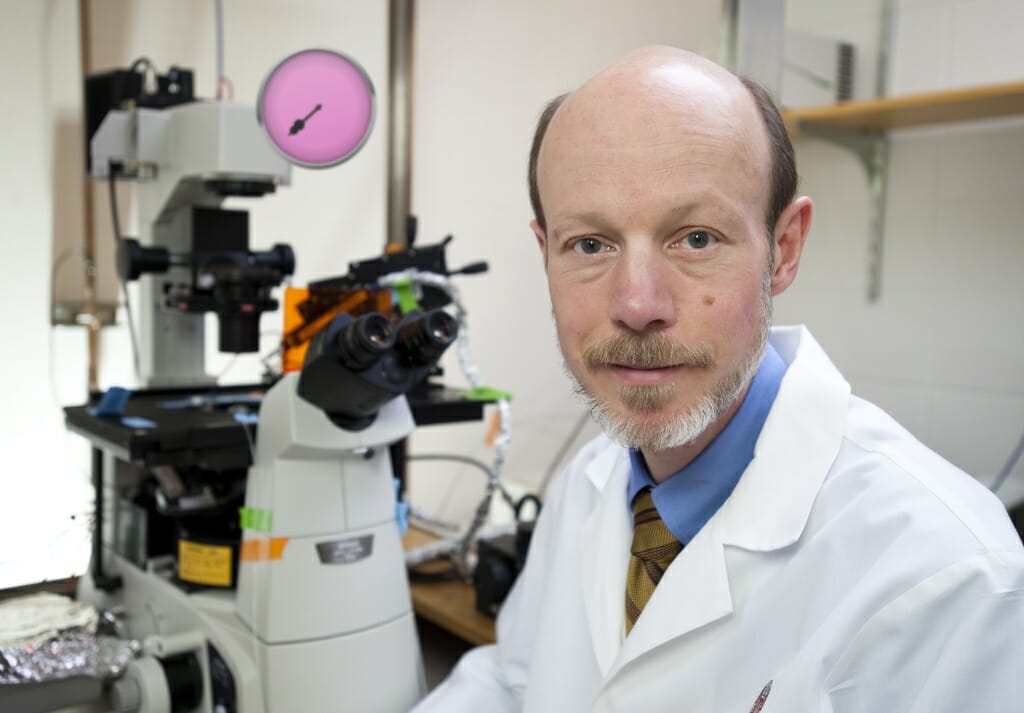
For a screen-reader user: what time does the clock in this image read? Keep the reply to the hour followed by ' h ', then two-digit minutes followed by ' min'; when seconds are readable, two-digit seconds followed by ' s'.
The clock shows 7 h 38 min
